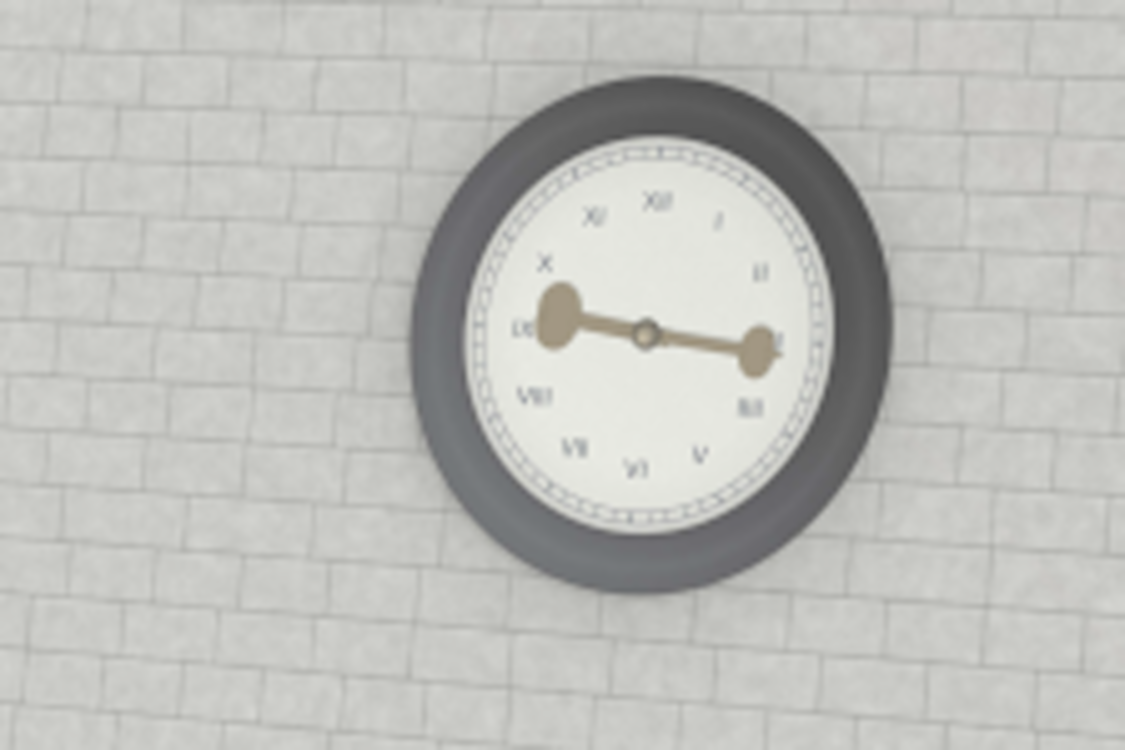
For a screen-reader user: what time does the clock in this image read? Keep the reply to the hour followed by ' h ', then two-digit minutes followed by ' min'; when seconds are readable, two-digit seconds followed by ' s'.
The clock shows 9 h 16 min
